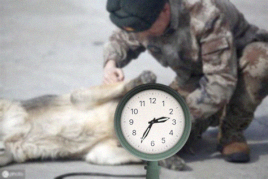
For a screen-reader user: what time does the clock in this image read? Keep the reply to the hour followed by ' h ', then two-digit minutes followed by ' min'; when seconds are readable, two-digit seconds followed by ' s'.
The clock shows 2 h 35 min
